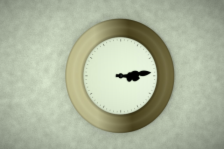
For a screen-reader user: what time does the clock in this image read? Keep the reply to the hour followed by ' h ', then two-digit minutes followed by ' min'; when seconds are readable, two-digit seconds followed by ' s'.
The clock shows 3 h 14 min
